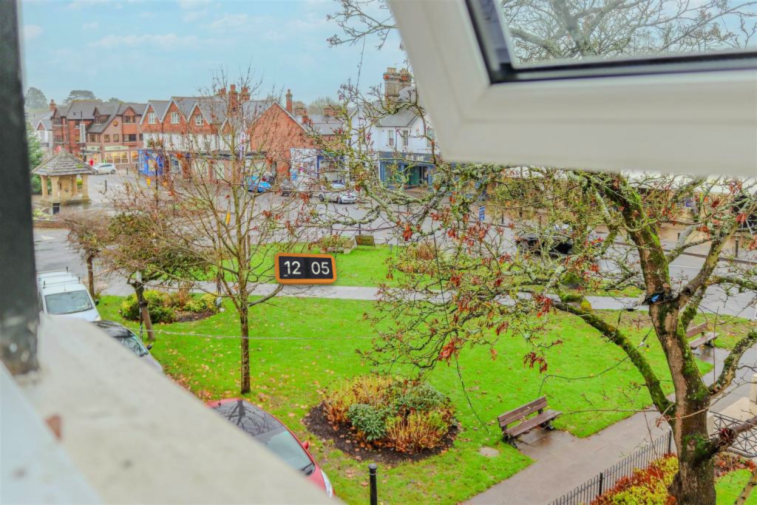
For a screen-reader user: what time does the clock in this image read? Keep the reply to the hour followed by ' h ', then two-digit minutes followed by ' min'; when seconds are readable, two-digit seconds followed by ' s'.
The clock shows 12 h 05 min
